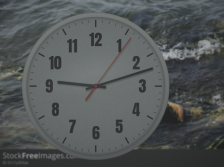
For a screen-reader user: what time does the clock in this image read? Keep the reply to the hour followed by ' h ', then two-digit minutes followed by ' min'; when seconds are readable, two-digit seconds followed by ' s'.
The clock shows 9 h 12 min 06 s
